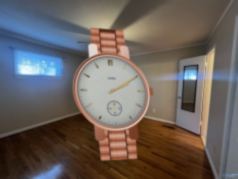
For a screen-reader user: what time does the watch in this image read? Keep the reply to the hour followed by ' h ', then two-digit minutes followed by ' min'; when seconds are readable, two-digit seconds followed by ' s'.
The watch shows 2 h 10 min
